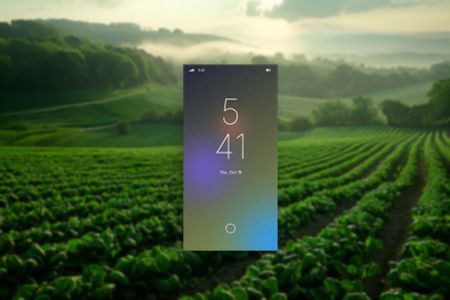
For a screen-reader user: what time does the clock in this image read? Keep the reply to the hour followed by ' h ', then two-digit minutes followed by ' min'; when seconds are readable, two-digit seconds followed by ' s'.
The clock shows 5 h 41 min
